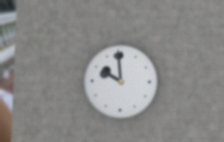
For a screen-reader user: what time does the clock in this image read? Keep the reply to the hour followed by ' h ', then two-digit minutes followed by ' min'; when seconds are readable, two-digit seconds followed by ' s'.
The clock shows 9 h 59 min
